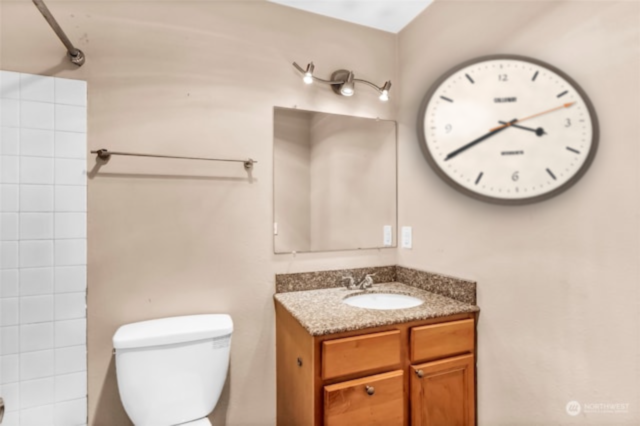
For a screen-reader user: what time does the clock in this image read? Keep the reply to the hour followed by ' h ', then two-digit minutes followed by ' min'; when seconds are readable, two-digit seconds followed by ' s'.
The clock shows 3 h 40 min 12 s
